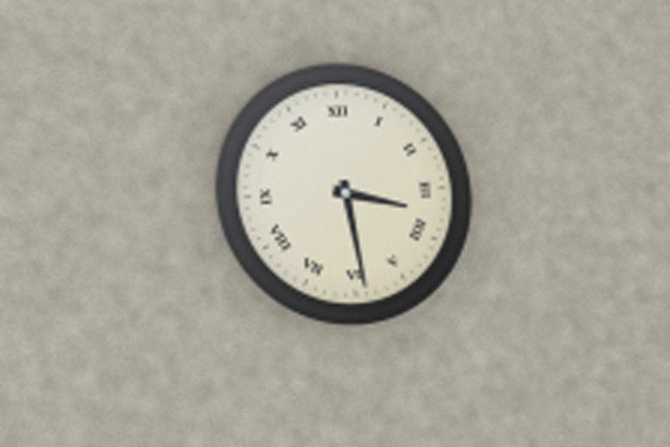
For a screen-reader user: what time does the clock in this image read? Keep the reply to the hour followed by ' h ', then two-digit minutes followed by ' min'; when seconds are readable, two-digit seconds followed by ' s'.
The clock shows 3 h 29 min
